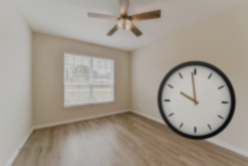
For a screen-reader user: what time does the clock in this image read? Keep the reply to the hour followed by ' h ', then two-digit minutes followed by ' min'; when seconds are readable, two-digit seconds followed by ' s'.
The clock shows 9 h 59 min
